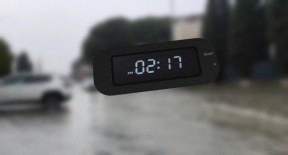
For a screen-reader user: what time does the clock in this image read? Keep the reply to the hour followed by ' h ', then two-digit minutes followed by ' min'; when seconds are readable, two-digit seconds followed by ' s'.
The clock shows 2 h 17 min
